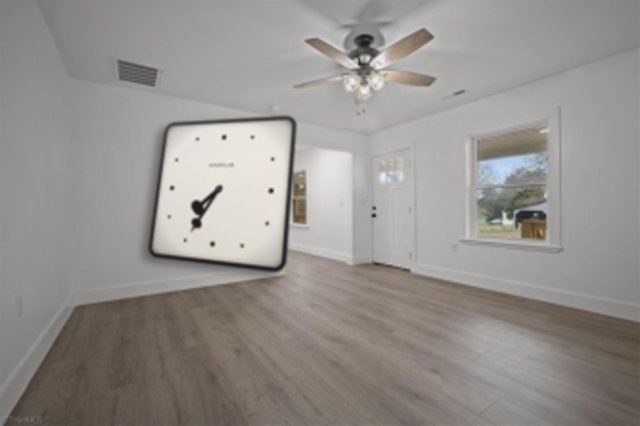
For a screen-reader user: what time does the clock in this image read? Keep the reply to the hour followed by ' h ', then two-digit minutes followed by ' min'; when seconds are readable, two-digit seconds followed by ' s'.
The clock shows 7 h 35 min
